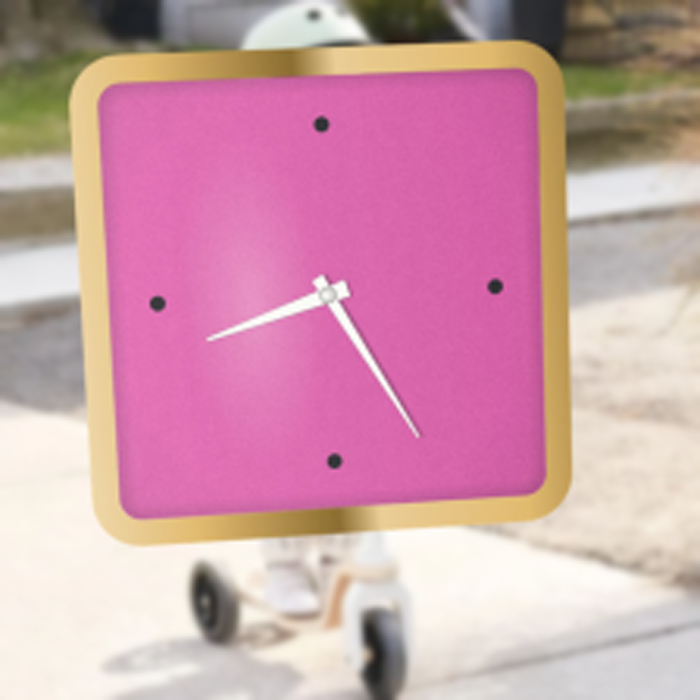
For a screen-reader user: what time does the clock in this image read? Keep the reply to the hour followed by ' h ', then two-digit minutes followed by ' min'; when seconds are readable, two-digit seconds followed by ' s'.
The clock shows 8 h 25 min
